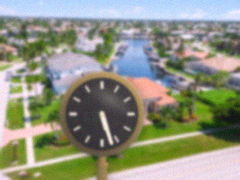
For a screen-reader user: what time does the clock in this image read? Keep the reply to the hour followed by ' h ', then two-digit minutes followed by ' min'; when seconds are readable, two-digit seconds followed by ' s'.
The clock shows 5 h 27 min
